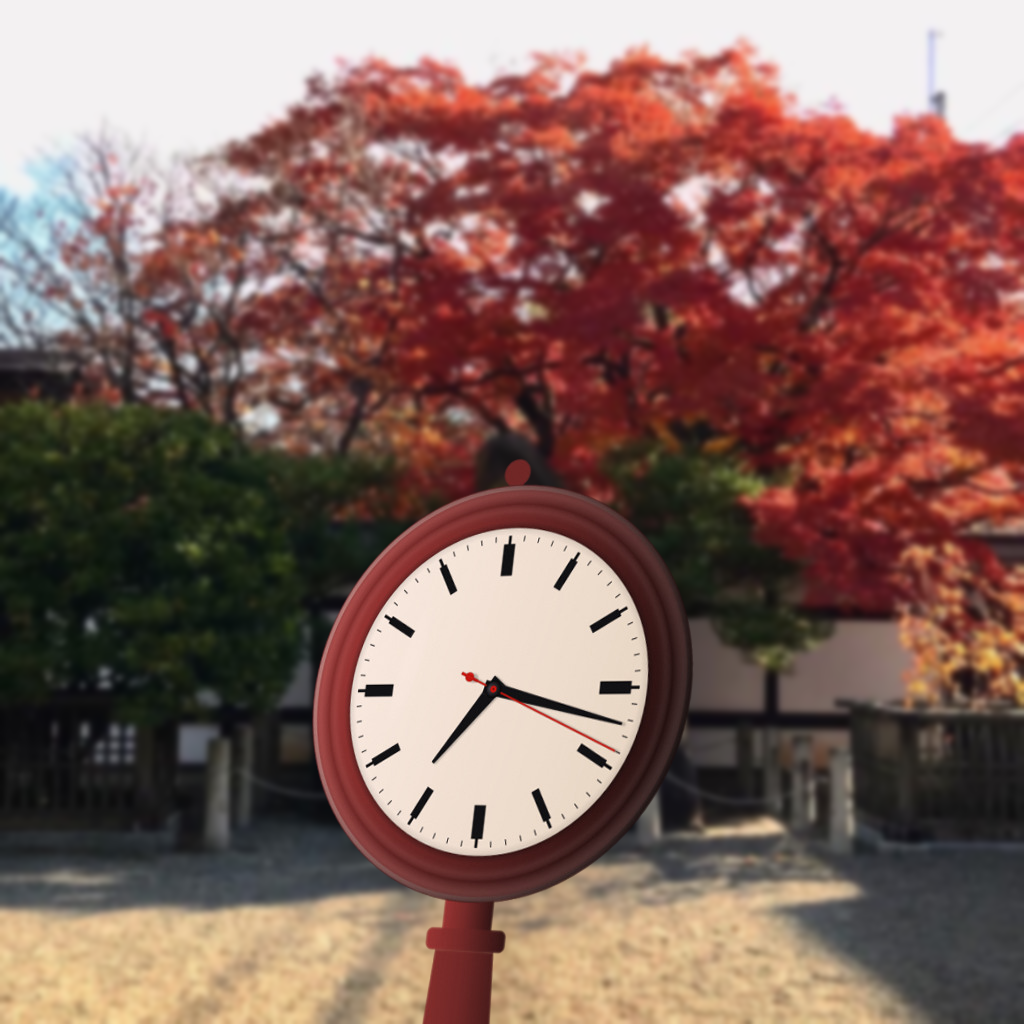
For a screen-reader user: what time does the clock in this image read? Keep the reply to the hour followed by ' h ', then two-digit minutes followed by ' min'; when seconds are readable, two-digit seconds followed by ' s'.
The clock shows 7 h 17 min 19 s
